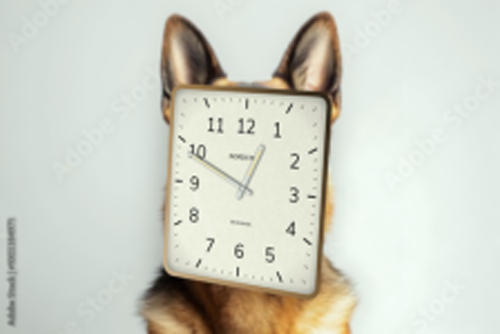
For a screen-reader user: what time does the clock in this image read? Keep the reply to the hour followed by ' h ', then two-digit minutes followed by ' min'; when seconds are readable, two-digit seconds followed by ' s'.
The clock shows 12 h 49 min
